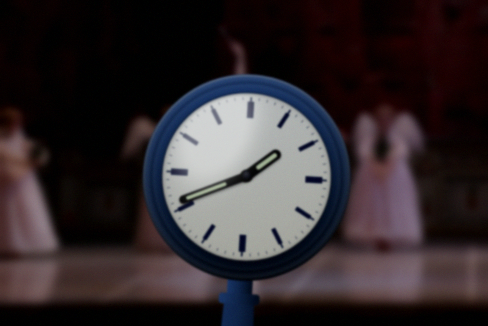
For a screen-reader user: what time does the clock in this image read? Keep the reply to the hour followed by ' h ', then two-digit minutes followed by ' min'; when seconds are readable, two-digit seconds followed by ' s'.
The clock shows 1 h 41 min
